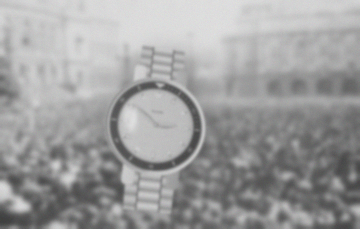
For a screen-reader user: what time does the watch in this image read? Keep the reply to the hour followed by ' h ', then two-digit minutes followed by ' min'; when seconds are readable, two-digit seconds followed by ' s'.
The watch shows 2 h 51 min
